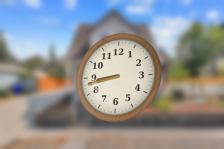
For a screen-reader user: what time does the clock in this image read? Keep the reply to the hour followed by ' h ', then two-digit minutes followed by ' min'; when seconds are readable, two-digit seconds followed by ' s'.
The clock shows 8 h 43 min
